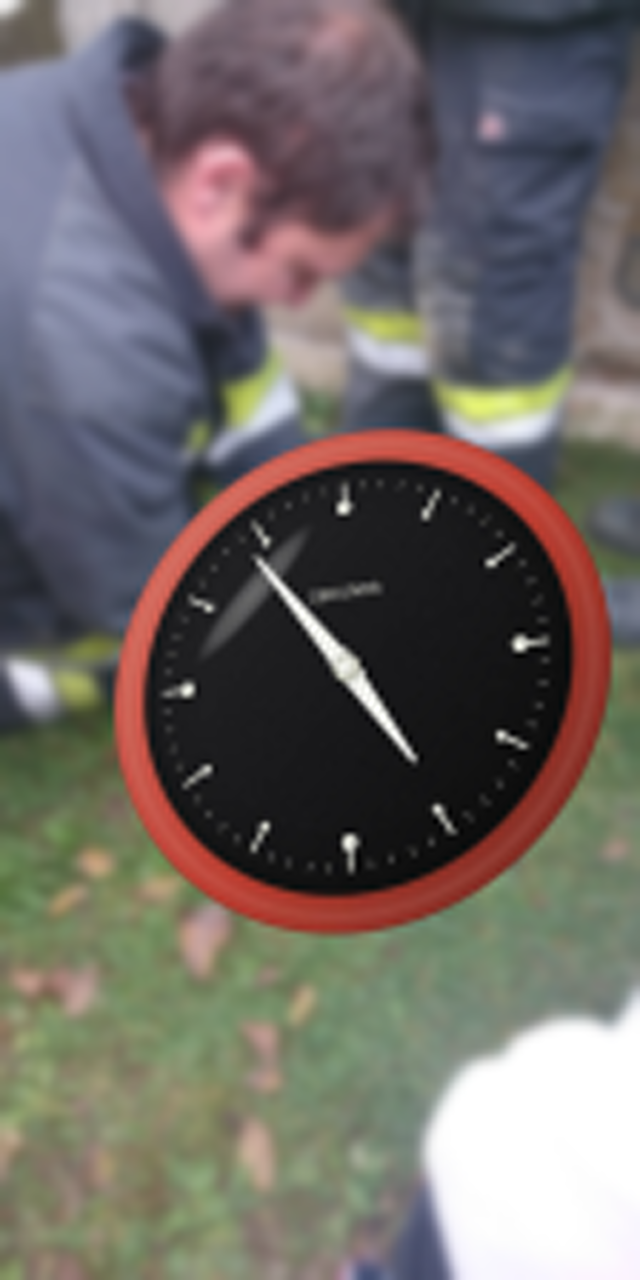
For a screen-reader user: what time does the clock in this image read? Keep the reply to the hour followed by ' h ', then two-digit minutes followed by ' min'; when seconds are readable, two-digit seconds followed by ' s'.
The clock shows 4 h 54 min
